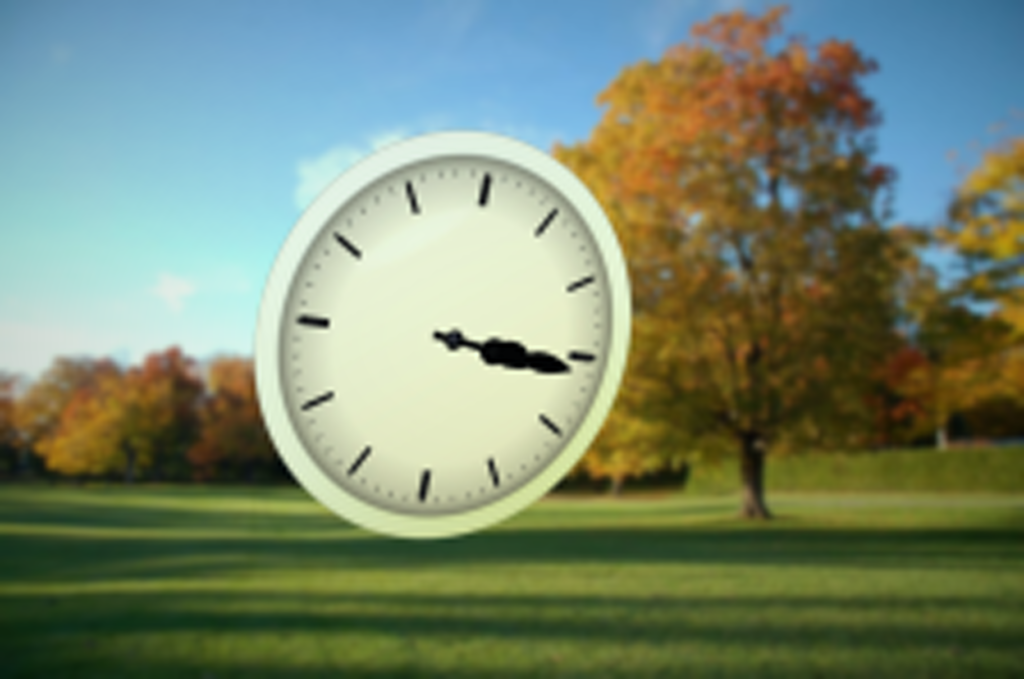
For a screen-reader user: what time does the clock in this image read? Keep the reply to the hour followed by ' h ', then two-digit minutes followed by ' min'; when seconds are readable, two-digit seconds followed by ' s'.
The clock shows 3 h 16 min
